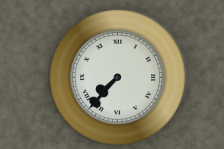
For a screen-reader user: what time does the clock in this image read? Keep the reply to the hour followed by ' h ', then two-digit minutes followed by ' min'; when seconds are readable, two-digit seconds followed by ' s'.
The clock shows 7 h 37 min
